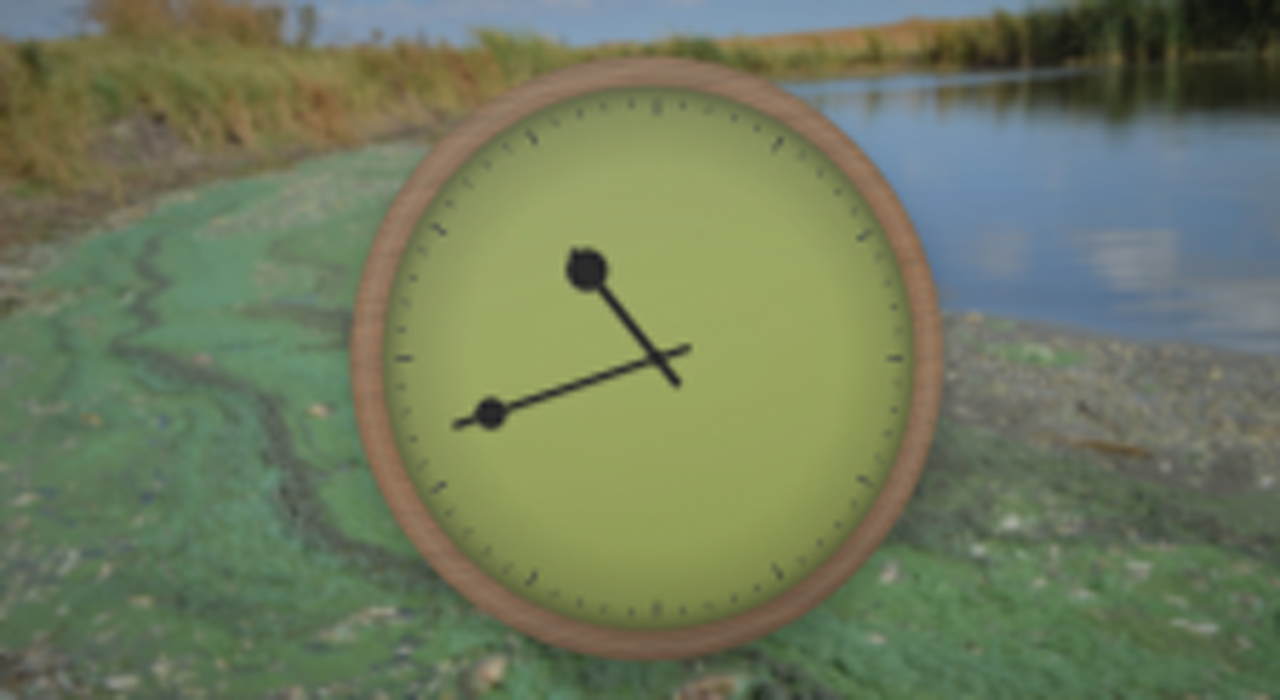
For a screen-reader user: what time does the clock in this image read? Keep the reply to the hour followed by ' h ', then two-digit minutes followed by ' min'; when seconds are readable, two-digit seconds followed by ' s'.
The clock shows 10 h 42 min
